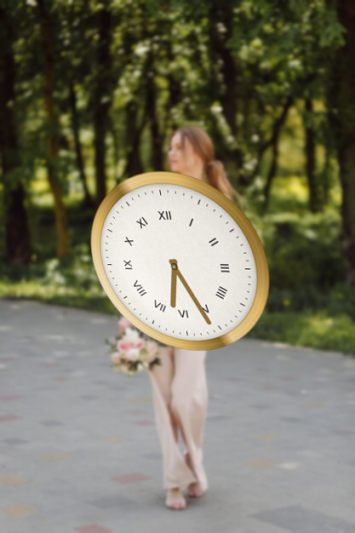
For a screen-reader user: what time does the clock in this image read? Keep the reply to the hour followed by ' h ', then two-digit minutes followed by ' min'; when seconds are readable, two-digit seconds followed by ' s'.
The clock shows 6 h 26 min
